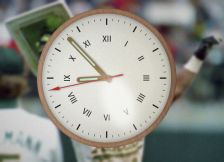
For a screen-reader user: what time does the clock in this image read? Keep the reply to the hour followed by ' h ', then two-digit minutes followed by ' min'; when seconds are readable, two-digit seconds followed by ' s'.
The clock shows 8 h 52 min 43 s
